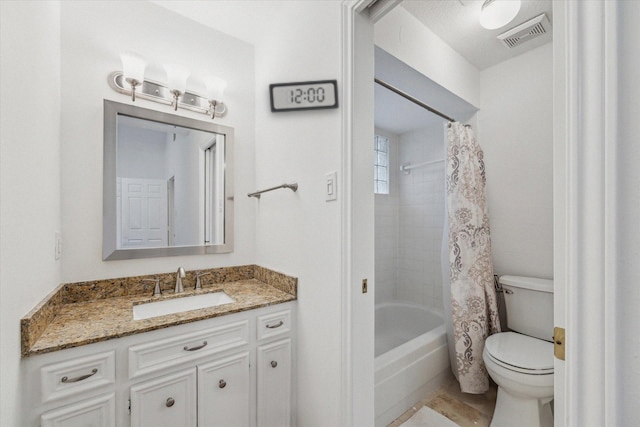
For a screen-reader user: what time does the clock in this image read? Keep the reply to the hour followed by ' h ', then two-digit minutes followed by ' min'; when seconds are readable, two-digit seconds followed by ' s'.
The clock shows 12 h 00 min
